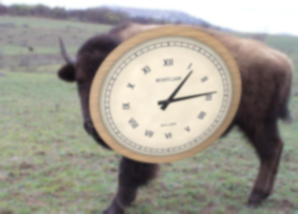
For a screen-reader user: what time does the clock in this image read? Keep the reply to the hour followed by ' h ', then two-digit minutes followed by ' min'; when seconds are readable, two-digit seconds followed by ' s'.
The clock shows 1 h 14 min
